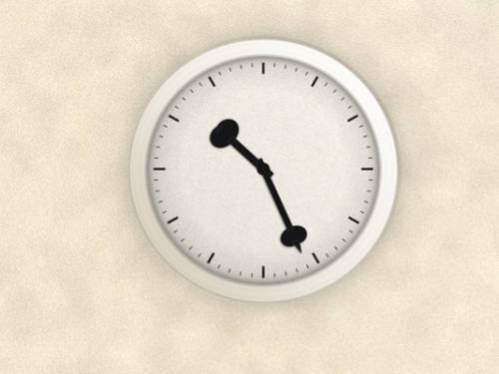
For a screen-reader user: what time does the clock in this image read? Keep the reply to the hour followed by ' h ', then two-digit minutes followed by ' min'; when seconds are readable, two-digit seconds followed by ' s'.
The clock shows 10 h 26 min
